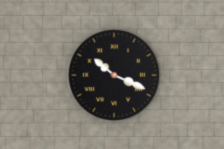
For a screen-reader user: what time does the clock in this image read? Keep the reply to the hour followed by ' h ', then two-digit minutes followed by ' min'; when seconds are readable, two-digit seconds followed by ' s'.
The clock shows 10 h 19 min
